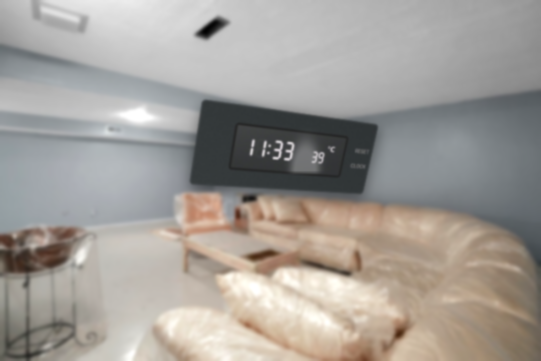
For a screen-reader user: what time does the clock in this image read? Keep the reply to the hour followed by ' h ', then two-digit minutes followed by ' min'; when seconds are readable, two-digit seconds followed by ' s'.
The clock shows 11 h 33 min
